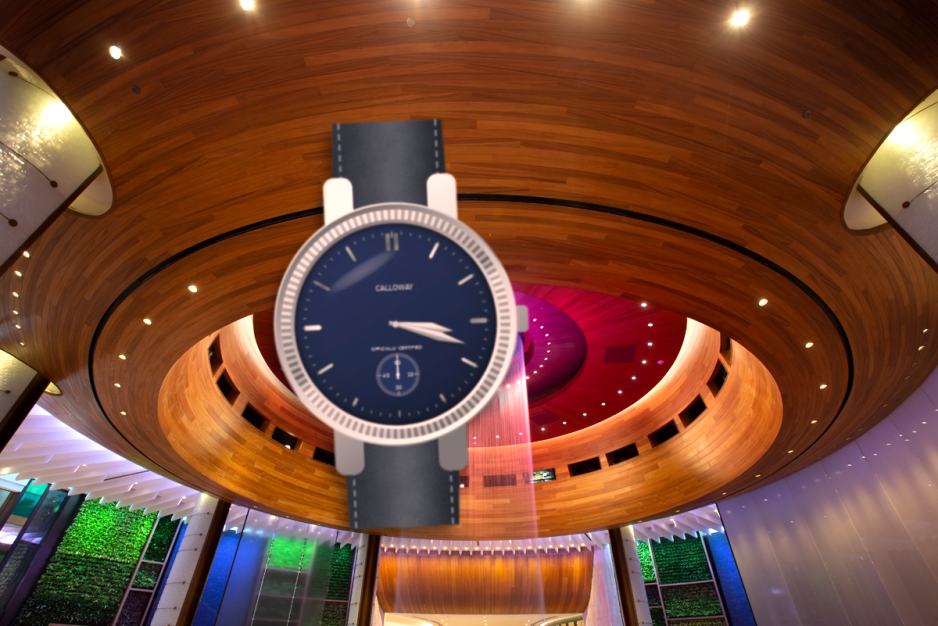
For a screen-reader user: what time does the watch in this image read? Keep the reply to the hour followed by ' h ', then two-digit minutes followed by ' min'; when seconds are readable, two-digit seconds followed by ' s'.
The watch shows 3 h 18 min
